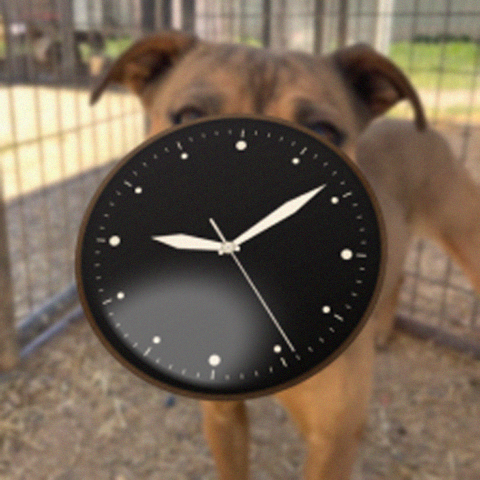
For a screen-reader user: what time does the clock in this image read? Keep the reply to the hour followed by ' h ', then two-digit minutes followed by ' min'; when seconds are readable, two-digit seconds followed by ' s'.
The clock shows 9 h 08 min 24 s
